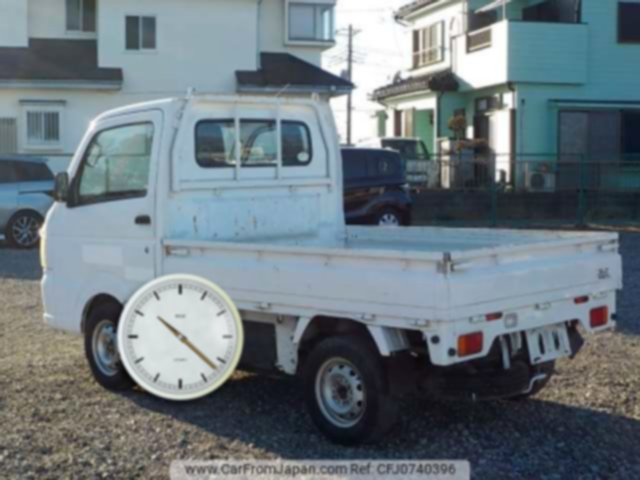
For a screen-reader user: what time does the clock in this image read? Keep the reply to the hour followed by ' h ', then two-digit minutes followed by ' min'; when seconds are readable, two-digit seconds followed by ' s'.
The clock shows 10 h 22 min
